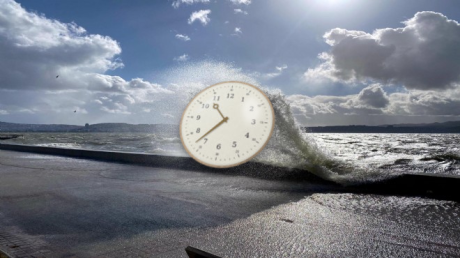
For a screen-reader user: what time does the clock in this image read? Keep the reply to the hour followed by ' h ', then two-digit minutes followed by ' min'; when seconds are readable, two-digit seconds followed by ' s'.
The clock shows 10 h 37 min
